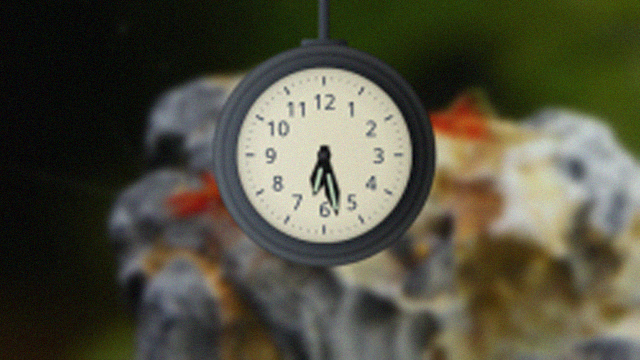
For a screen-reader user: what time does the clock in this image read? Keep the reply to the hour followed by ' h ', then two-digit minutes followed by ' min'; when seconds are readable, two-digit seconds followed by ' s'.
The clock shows 6 h 28 min
